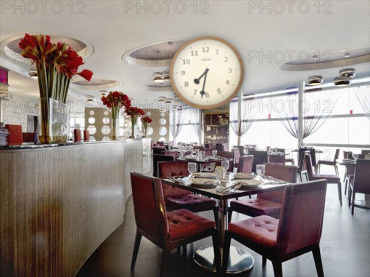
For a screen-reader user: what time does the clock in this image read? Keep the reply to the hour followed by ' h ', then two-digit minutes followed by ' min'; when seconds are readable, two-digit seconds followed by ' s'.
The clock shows 7 h 32 min
